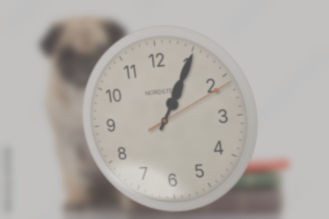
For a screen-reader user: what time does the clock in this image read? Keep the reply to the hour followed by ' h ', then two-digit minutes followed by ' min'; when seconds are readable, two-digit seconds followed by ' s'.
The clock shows 1 h 05 min 11 s
